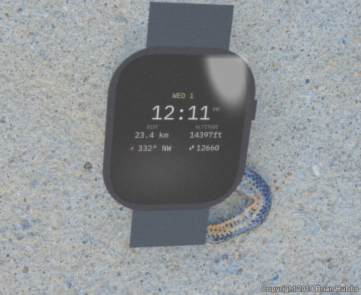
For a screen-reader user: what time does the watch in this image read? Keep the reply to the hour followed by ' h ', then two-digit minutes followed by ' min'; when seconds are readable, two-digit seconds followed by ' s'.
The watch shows 12 h 11 min
